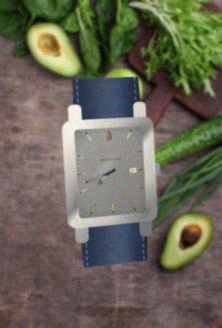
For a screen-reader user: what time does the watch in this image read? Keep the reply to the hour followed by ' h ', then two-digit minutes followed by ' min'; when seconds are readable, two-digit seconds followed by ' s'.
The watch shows 7 h 42 min
